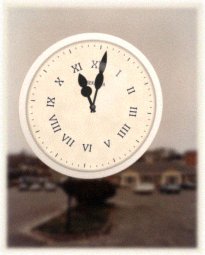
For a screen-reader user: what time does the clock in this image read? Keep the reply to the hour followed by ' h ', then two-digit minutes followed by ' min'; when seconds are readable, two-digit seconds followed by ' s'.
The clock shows 11 h 01 min
